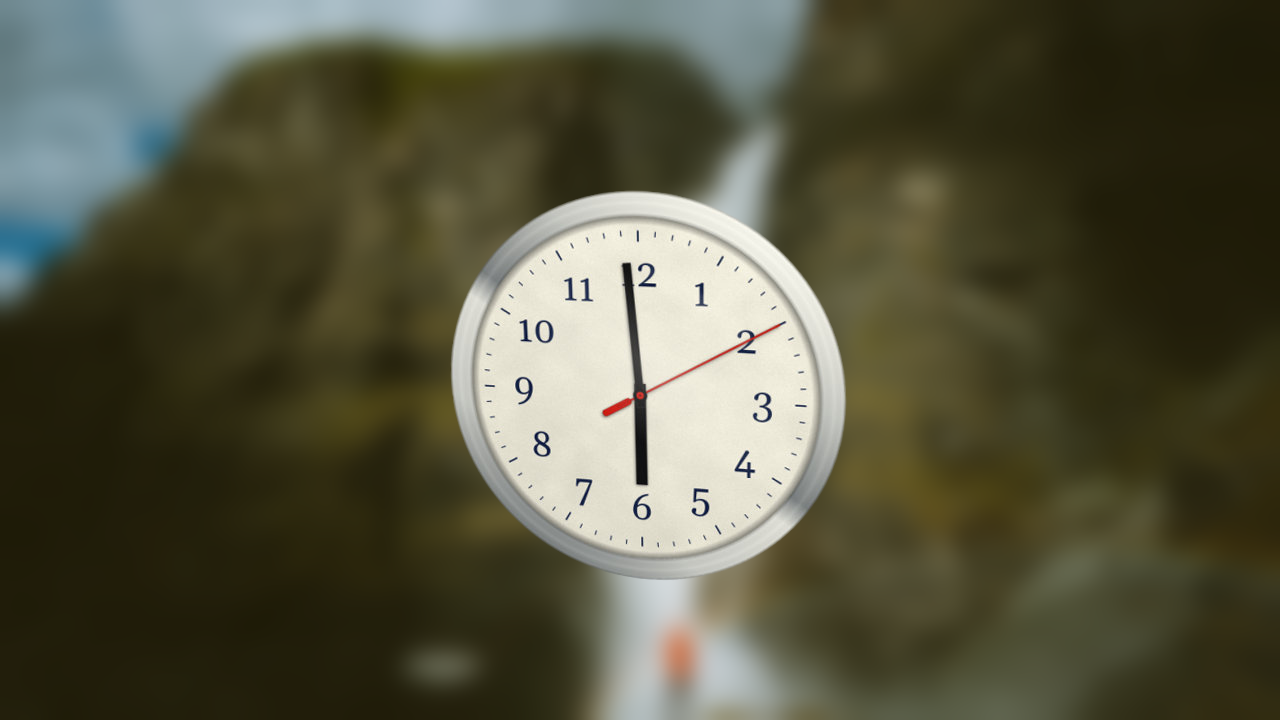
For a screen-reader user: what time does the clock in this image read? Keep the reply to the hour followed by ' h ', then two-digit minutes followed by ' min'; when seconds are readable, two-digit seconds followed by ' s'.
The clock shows 5 h 59 min 10 s
